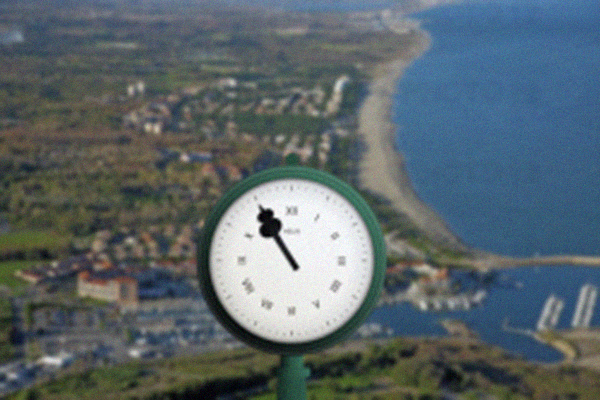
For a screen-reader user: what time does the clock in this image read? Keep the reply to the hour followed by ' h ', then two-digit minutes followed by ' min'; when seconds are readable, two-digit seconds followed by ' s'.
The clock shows 10 h 55 min
